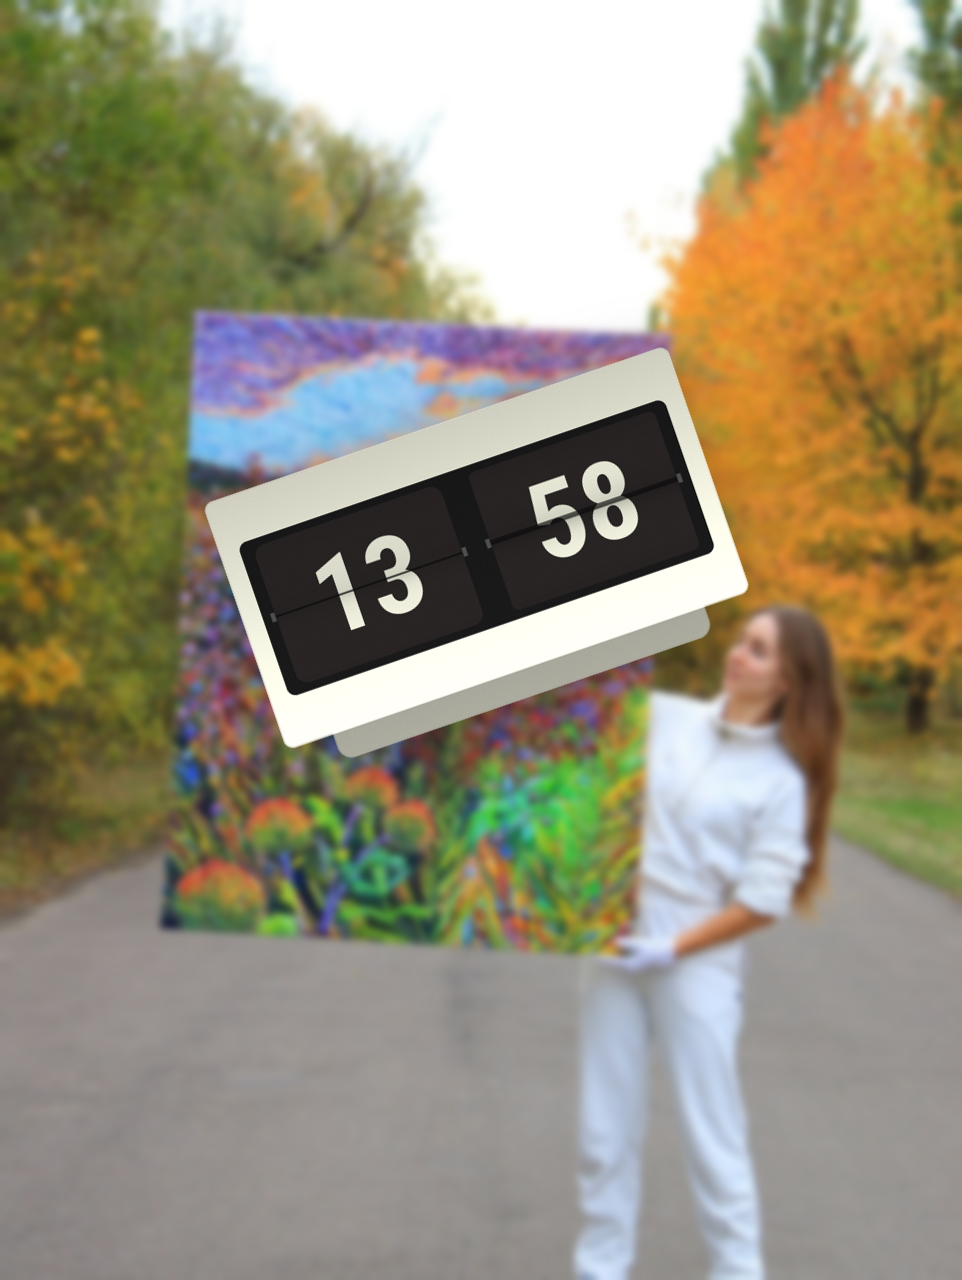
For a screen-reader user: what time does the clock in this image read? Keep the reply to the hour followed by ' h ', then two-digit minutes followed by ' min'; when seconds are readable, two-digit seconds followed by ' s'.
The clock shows 13 h 58 min
